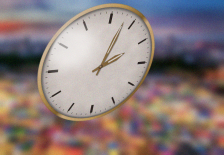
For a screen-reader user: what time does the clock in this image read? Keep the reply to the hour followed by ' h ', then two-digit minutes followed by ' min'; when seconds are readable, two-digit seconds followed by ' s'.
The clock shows 2 h 03 min
